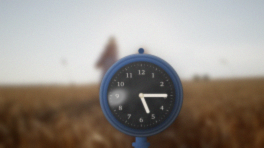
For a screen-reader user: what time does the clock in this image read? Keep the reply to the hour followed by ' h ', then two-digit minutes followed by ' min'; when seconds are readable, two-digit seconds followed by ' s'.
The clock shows 5 h 15 min
